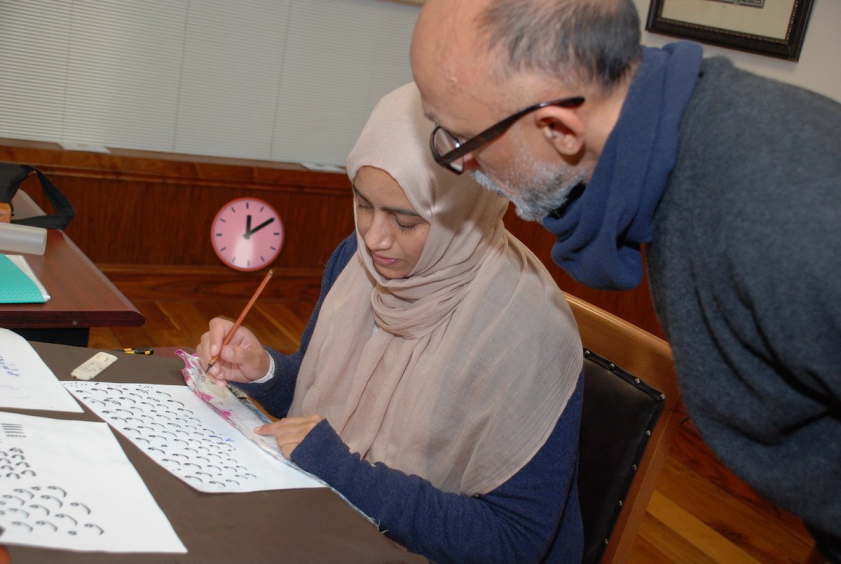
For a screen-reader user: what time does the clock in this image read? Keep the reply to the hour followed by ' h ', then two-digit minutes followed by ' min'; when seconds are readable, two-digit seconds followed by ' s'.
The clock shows 12 h 10 min
